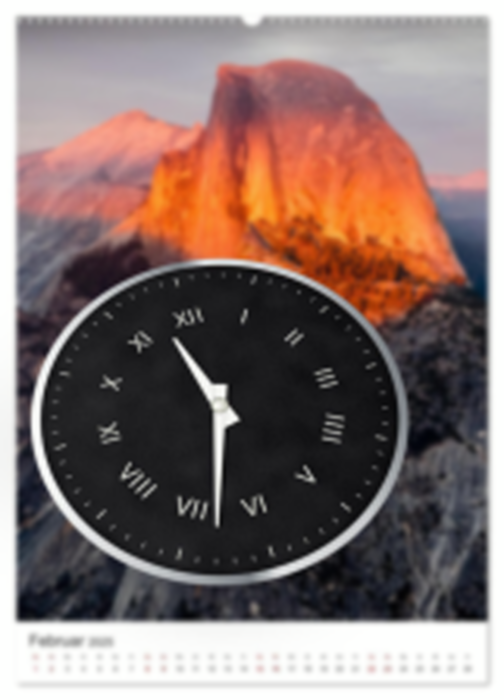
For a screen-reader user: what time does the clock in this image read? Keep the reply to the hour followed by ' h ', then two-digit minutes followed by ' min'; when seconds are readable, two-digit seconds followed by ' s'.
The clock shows 11 h 33 min
